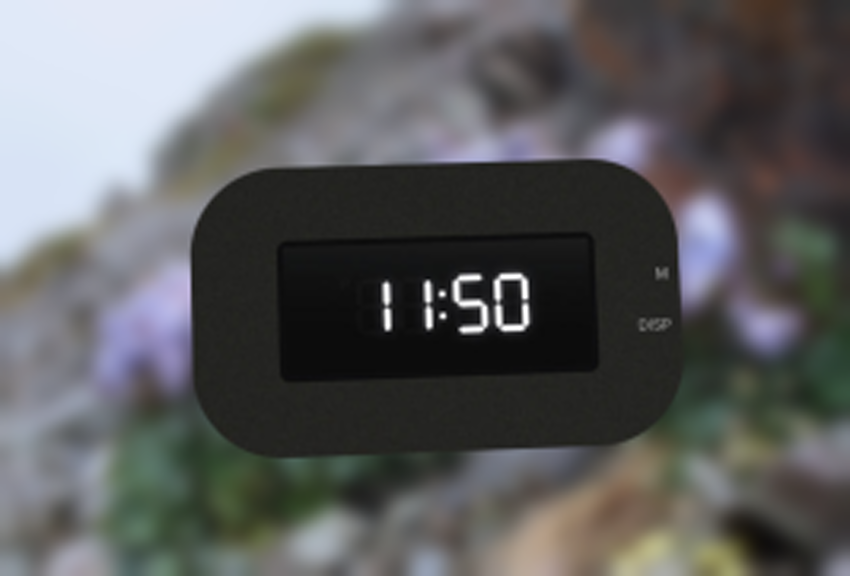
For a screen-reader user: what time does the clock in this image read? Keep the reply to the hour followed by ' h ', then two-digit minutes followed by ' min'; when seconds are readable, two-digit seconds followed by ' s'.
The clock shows 11 h 50 min
